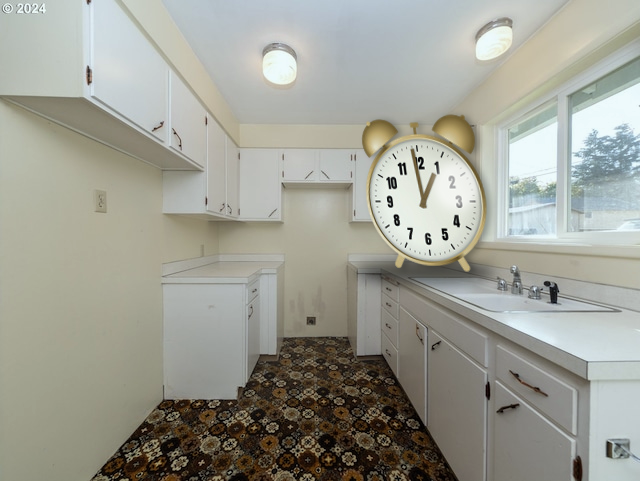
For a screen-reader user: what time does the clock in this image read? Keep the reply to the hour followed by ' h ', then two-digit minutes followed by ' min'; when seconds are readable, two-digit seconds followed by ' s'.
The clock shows 12 h 59 min
